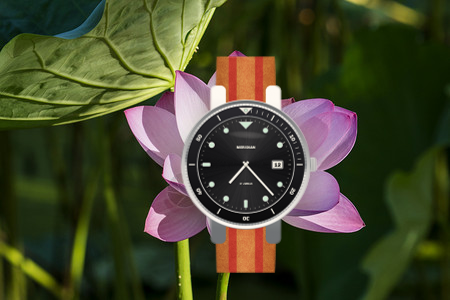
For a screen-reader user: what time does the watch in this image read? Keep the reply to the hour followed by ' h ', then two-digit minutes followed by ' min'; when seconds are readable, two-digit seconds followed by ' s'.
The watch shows 7 h 23 min
